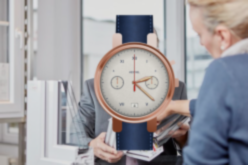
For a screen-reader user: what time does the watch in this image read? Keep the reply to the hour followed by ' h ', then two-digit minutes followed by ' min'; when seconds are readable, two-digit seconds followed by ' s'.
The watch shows 2 h 22 min
